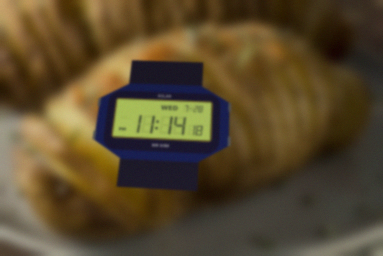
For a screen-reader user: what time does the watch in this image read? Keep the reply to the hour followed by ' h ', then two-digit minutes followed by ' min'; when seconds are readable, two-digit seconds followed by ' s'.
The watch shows 11 h 14 min
